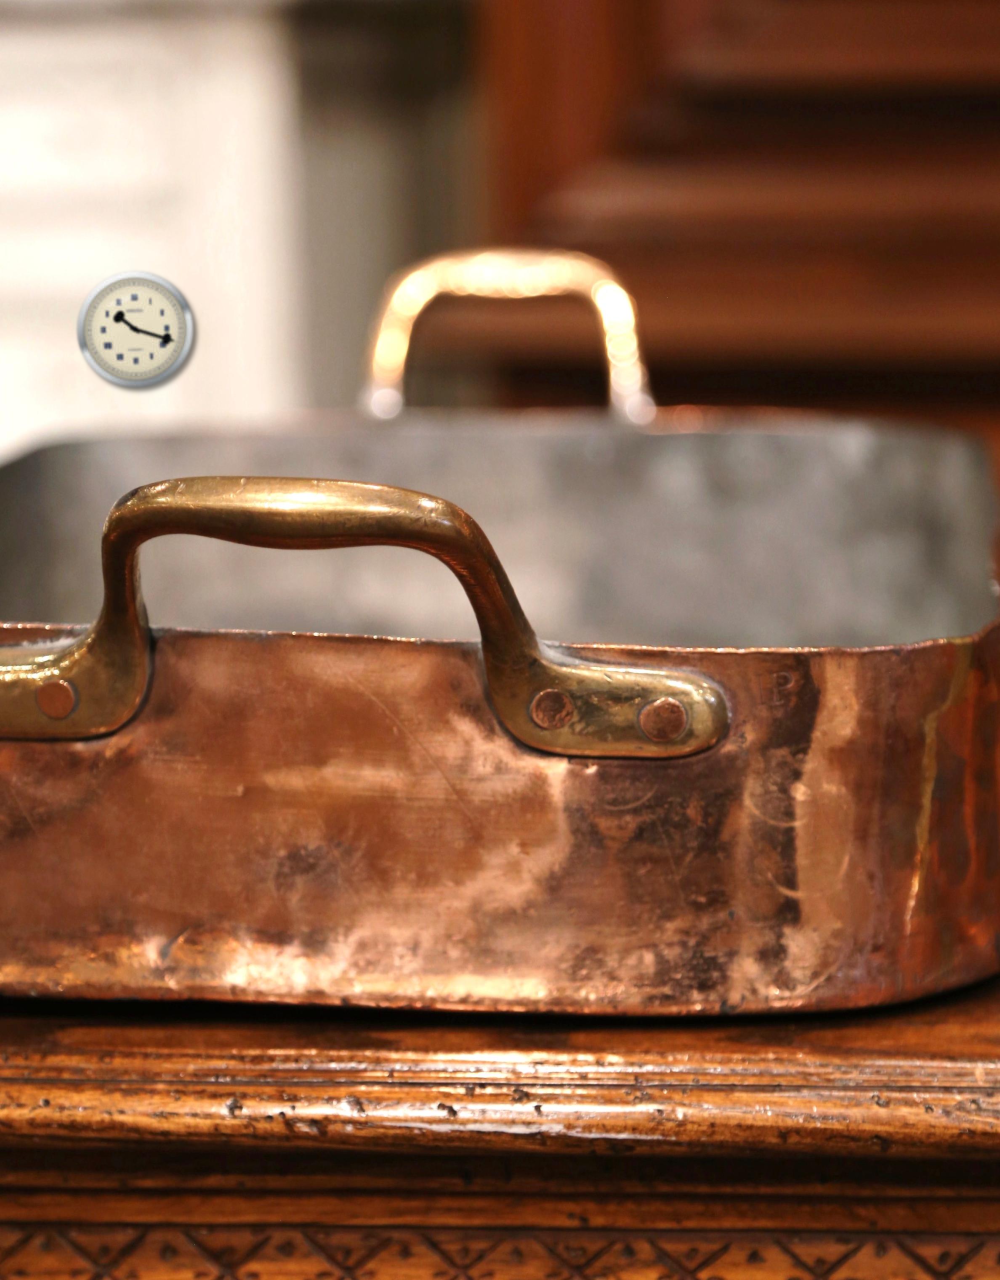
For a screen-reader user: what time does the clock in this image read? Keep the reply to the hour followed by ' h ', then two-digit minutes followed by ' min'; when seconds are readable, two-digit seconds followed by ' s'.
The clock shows 10 h 18 min
